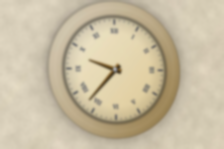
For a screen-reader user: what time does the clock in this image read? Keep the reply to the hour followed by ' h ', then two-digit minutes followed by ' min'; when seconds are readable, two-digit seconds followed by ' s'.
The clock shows 9 h 37 min
